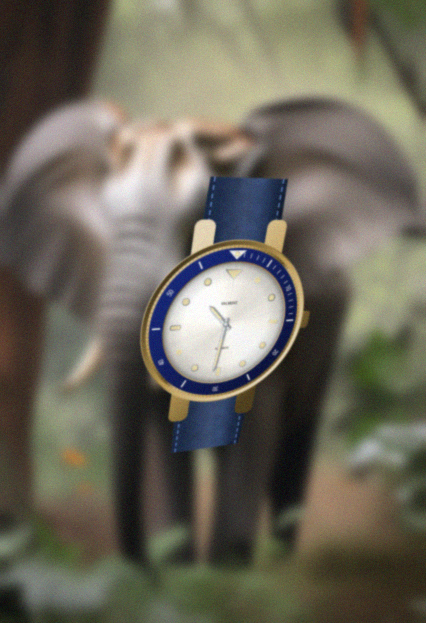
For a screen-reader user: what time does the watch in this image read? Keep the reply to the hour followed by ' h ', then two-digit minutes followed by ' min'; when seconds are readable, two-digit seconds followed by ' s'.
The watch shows 10 h 31 min
